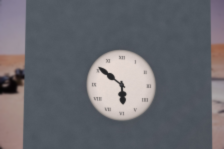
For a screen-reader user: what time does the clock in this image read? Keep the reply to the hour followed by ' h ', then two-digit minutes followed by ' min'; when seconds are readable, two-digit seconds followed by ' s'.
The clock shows 5 h 51 min
